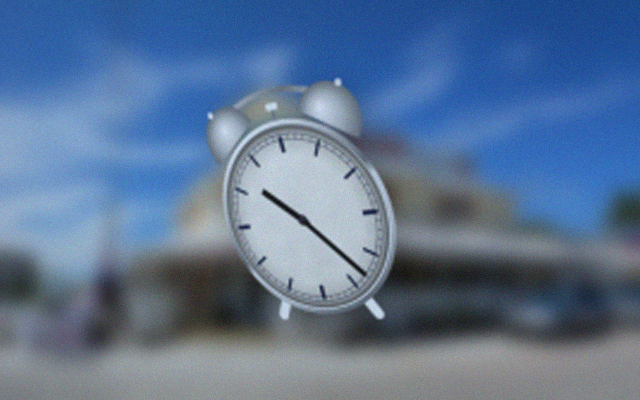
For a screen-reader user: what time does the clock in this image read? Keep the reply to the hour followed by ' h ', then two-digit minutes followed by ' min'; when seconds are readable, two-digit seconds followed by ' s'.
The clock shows 10 h 23 min
